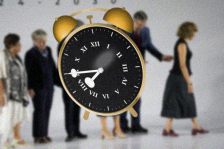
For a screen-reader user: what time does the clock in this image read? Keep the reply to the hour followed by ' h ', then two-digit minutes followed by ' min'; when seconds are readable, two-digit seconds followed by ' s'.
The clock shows 7 h 45 min
